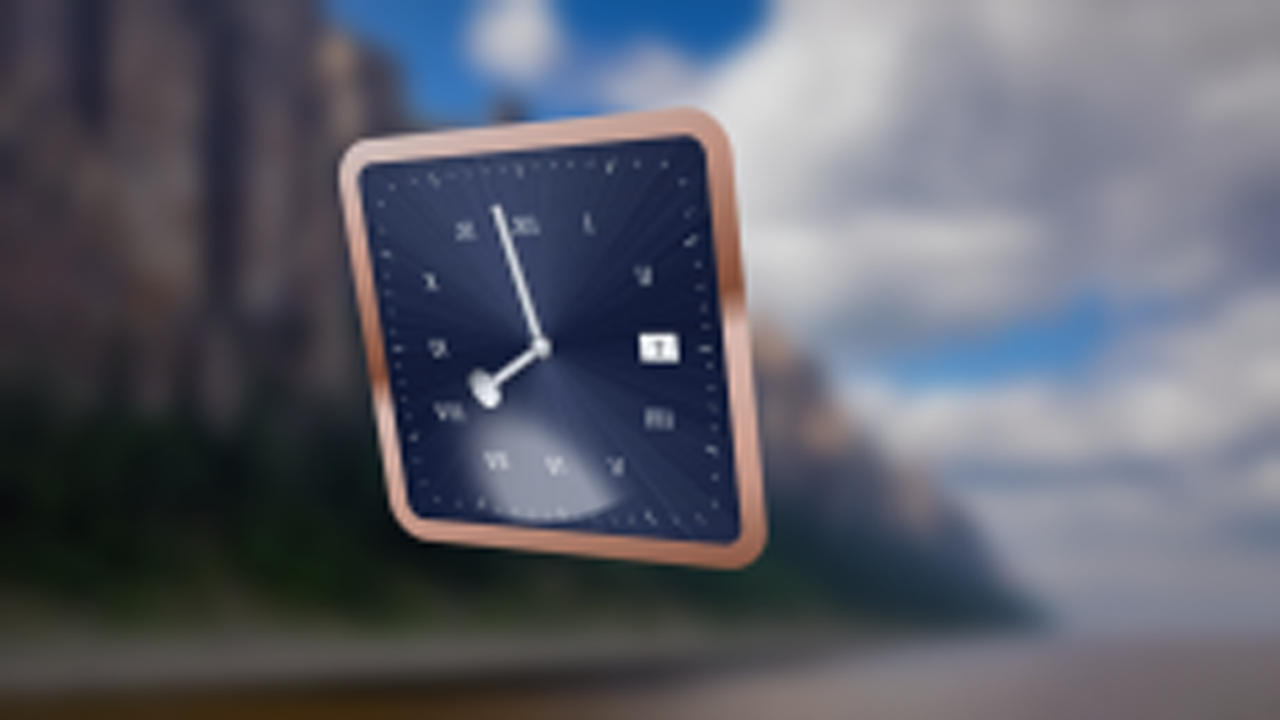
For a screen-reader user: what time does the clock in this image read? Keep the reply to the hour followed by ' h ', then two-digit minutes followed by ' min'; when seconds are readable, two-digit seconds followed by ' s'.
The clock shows 7 h 58 min
